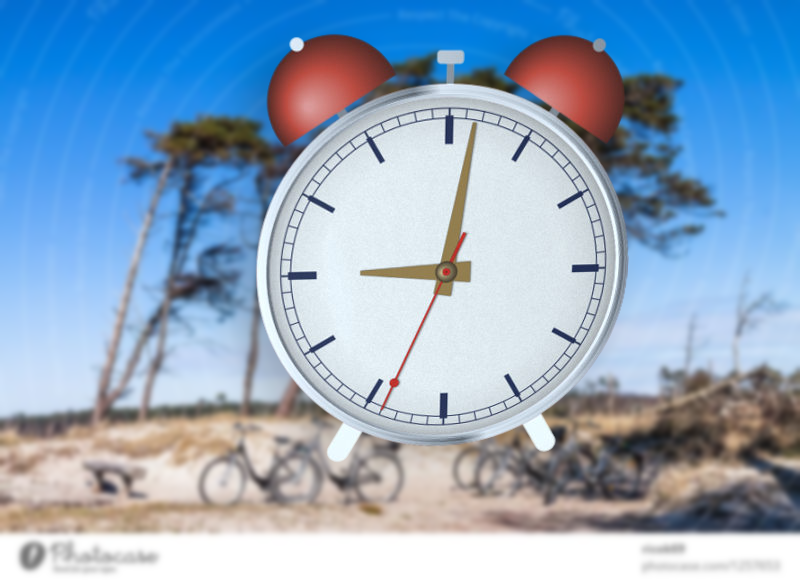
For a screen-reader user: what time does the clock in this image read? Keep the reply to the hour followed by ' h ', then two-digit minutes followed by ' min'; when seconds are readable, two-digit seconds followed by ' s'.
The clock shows 9 h 01 min 34 s
